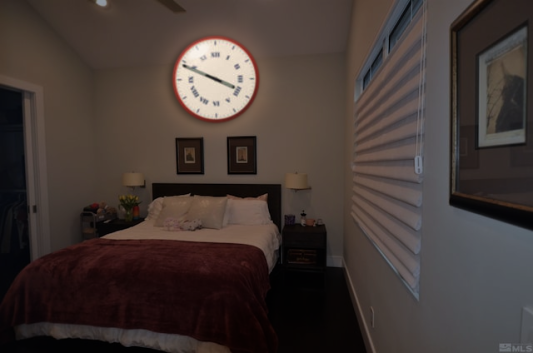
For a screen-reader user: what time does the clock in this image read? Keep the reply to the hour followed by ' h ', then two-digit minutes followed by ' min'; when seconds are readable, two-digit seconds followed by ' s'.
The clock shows 3 h 49 min
